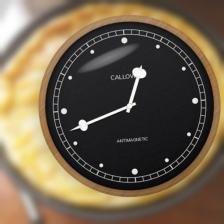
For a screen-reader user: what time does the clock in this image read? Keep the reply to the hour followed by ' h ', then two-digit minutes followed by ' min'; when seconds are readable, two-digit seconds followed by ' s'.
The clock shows 12 h 42 min
